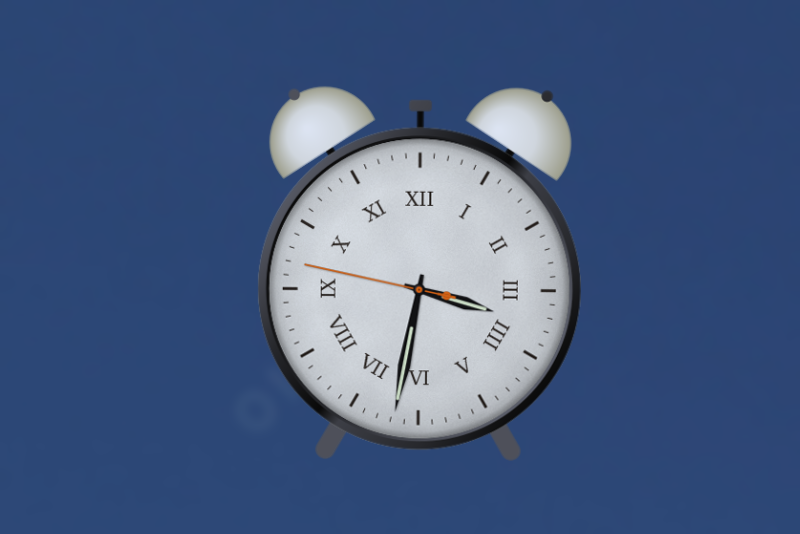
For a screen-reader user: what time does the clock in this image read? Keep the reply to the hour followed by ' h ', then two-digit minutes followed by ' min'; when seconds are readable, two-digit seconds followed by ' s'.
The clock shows 3 h 31 min 47 s
